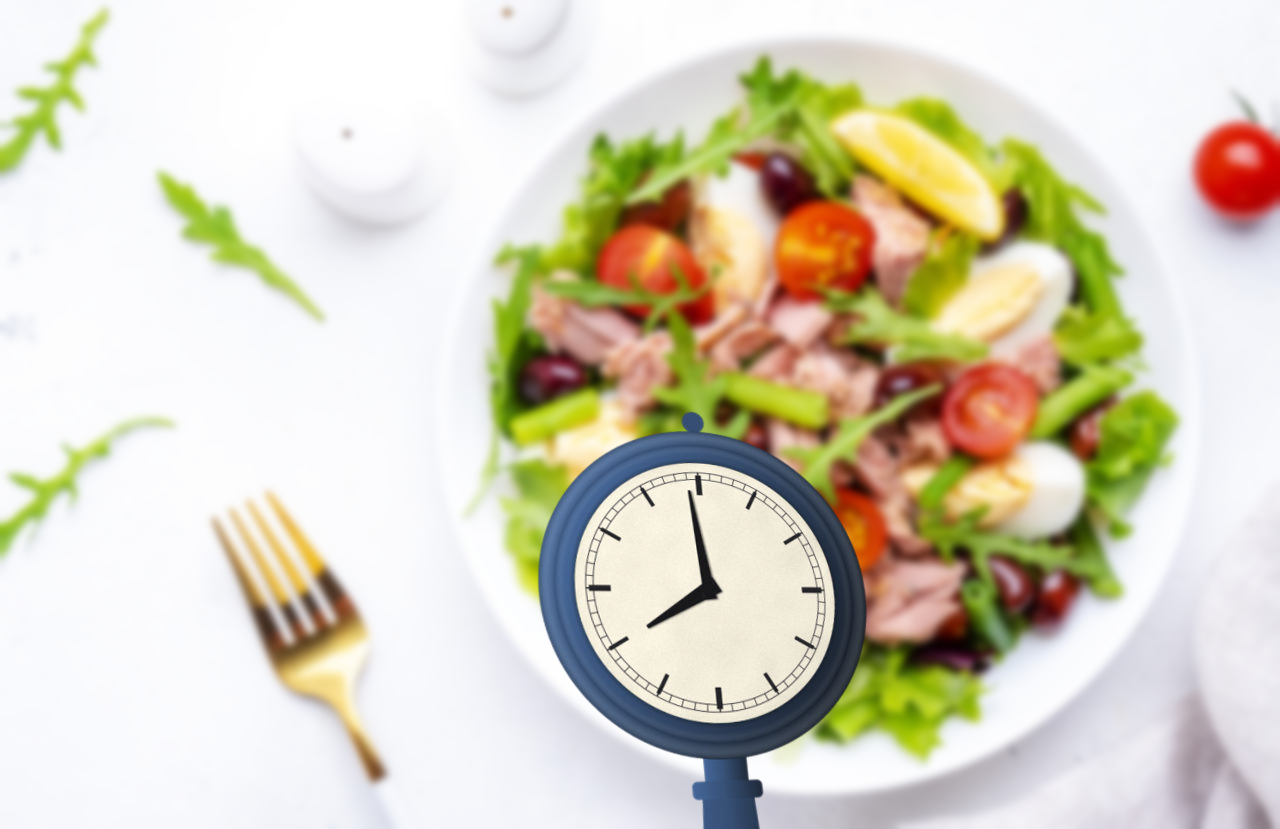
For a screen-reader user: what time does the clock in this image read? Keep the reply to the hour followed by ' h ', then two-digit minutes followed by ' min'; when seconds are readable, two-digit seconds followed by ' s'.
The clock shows 7 h 59 min
